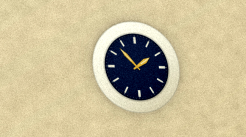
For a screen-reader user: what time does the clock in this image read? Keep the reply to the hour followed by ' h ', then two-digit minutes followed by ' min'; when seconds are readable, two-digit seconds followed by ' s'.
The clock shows 1 h 53 min
